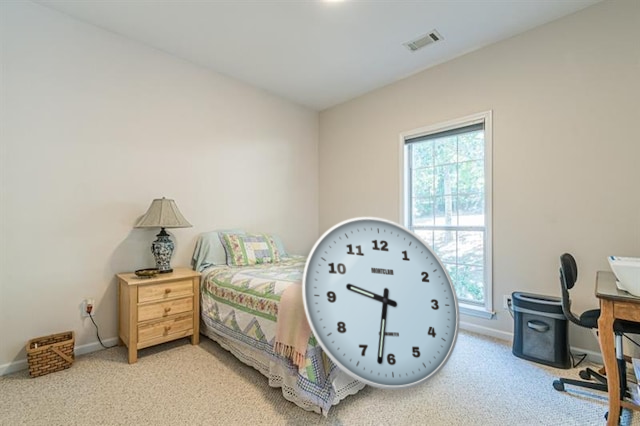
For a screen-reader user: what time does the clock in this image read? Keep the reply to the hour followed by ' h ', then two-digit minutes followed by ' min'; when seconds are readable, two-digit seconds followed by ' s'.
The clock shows 9 h 32 min
